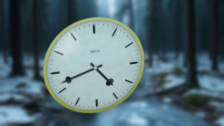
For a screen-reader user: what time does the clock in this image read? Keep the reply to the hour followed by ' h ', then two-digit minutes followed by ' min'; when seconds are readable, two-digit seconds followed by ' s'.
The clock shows 4 h 42 min
